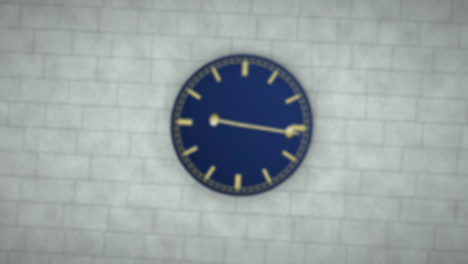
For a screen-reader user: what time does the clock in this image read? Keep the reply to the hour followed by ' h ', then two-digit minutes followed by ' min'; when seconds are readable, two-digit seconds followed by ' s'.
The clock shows 9 h 16 min
